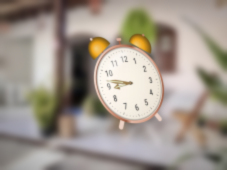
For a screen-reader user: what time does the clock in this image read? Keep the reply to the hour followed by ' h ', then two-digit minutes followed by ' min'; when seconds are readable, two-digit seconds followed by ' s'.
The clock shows 8 h 47 min
